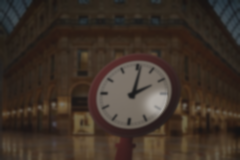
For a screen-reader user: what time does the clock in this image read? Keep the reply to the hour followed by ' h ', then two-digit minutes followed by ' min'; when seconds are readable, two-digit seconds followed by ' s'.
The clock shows 2 h 01 min
